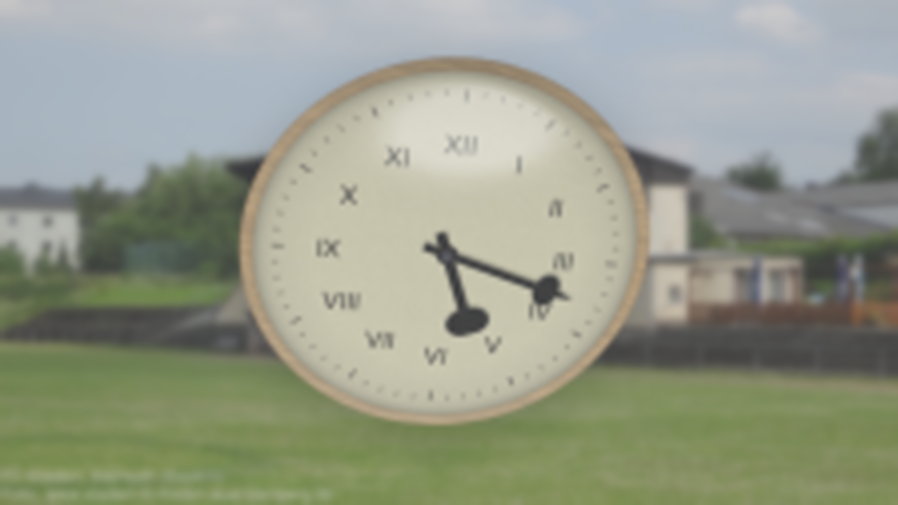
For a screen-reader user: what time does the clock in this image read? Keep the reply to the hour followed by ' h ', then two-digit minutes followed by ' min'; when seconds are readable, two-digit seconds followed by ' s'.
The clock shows 5 h 18 min
